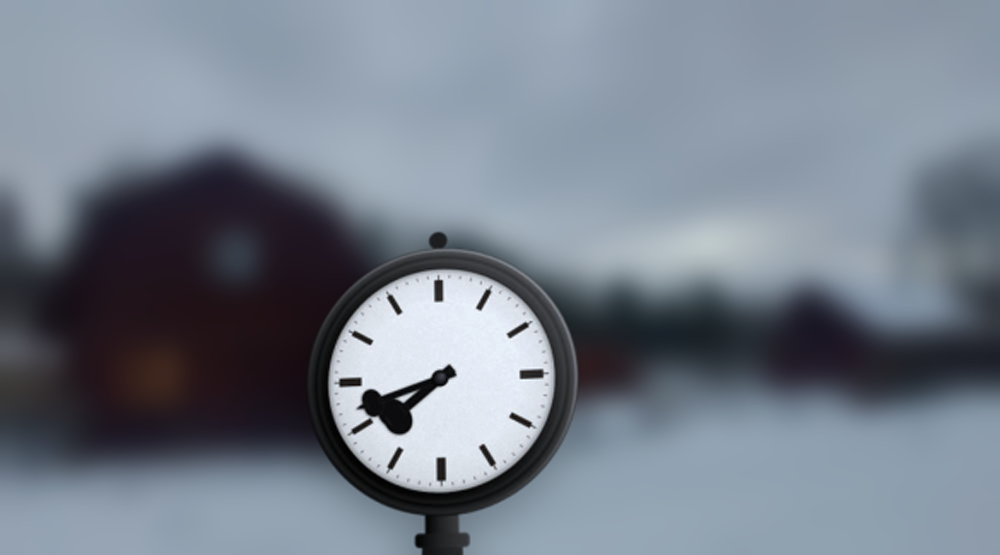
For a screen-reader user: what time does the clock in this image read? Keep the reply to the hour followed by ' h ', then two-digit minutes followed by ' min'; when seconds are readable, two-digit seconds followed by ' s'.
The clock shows 7 h 42 min
